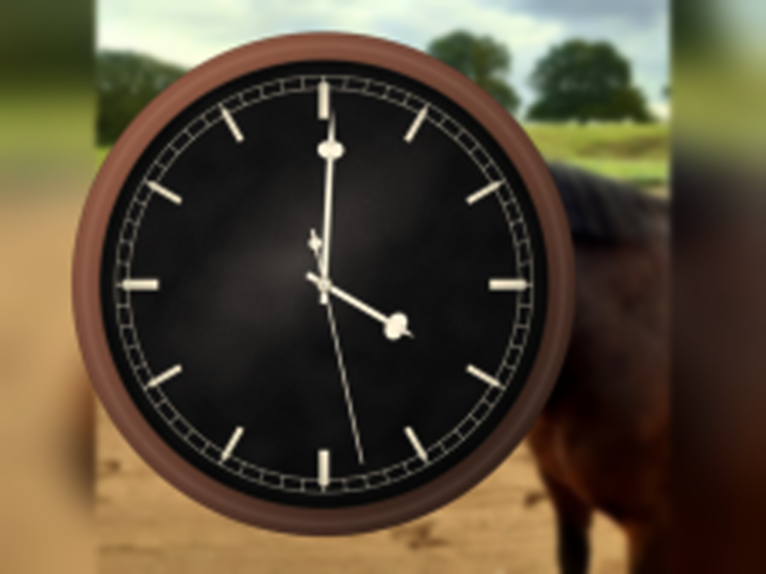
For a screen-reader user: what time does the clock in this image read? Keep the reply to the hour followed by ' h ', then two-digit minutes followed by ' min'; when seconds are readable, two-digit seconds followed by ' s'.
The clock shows 4 h 00 min 28 s
